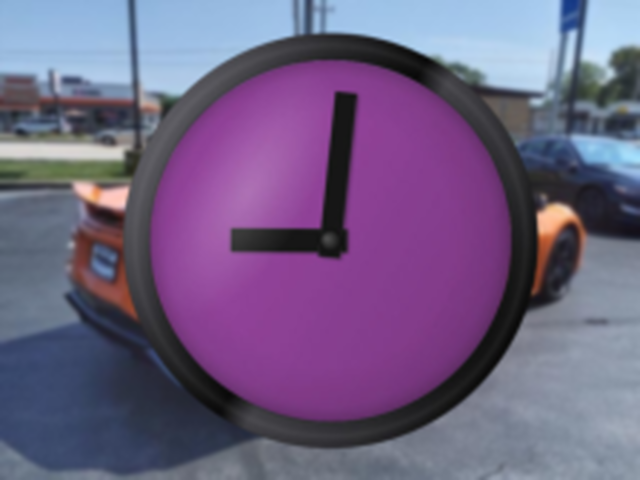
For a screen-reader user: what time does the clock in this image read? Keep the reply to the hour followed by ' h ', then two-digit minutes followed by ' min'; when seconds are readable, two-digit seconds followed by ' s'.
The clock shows 9 h 01 min
